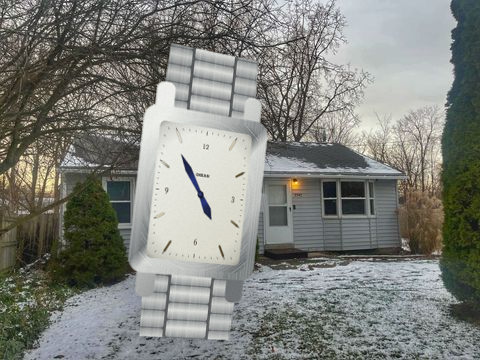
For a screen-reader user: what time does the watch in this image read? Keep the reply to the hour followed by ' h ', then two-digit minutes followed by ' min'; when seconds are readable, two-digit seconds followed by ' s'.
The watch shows 4 h 54 min
